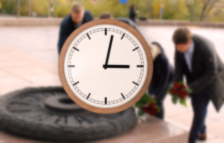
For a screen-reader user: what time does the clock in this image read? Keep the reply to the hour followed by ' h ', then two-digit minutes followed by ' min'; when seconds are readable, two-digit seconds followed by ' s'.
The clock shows 3 h 02 min
